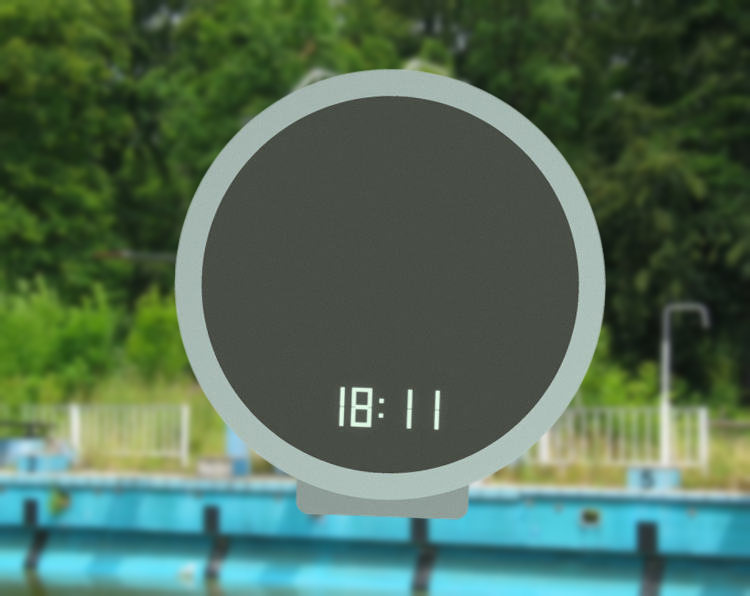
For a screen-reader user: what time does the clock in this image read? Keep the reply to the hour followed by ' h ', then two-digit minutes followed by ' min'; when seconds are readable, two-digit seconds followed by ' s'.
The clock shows 18 h 11 min
